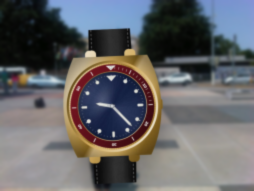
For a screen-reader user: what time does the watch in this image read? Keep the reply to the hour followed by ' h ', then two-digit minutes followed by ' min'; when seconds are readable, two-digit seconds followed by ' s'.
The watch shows 9 h 23 min
